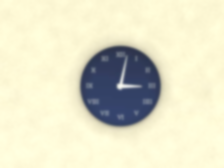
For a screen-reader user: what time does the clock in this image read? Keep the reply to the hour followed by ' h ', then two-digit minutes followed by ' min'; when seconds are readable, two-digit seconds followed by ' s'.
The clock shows 3 h 02 min
